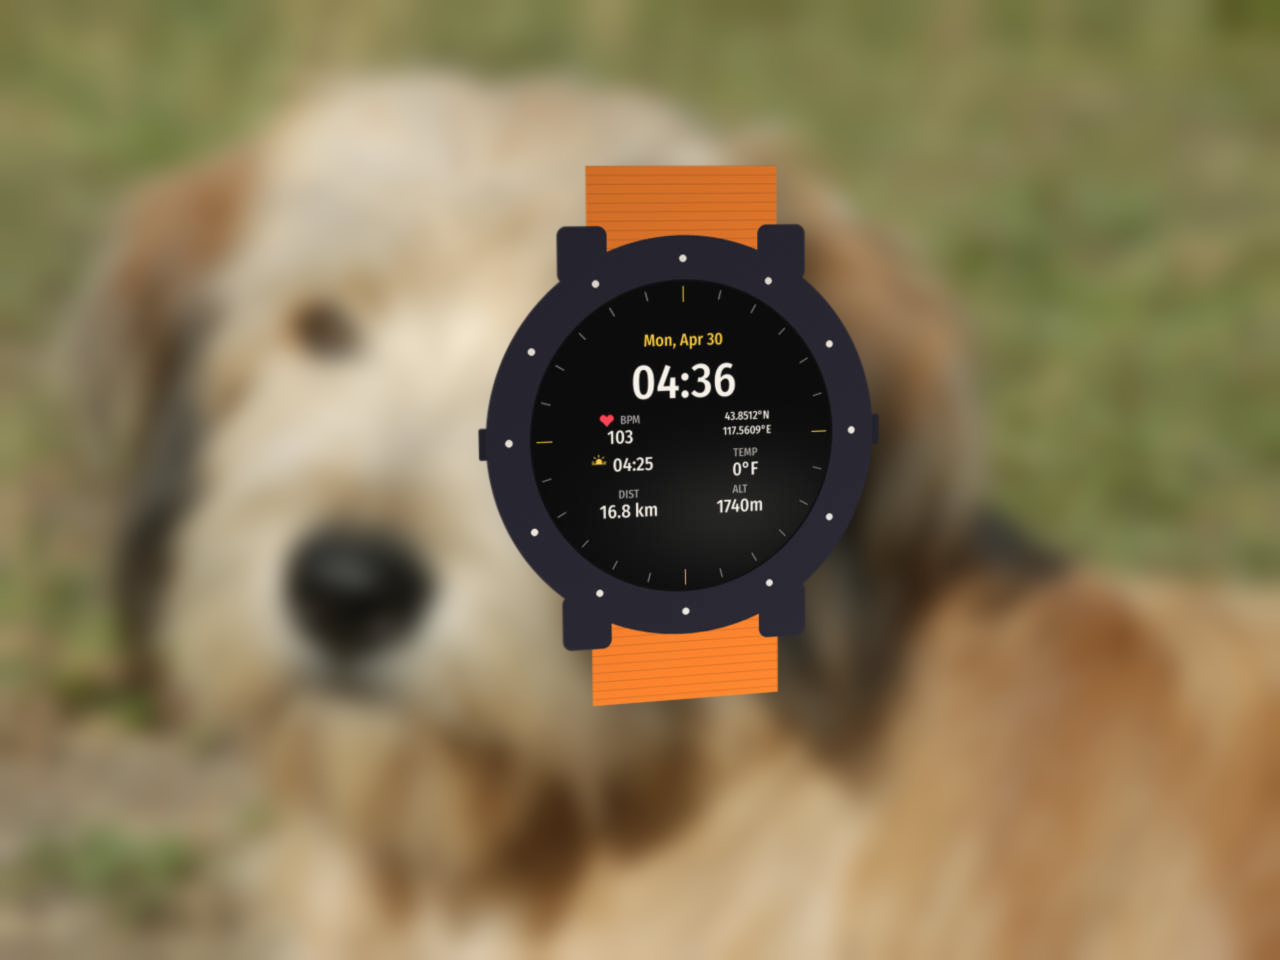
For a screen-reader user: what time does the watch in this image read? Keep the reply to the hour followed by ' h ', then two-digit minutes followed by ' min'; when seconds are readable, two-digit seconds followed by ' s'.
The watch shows 4 h 36 min
